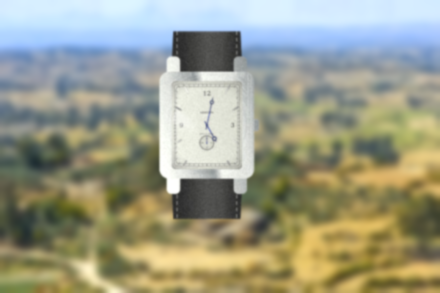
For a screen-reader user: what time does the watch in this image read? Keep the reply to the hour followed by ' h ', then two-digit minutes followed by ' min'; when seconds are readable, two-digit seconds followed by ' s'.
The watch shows 5 h 02 min
